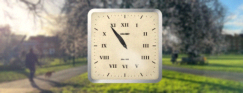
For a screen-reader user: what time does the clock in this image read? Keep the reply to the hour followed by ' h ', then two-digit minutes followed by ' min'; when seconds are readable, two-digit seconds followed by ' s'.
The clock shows 10 h 54 min
